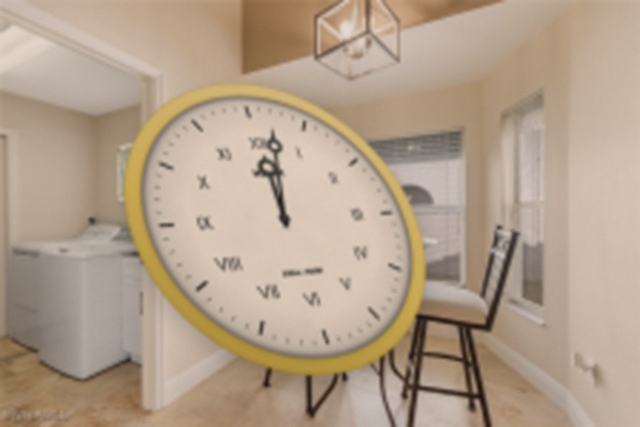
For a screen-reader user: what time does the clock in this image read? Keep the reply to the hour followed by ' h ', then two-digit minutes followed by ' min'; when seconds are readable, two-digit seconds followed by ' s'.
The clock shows 12 h 02 min
